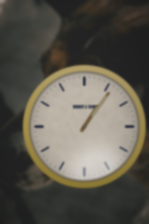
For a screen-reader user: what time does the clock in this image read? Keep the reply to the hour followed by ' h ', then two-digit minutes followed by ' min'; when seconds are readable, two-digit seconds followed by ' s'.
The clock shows 1 h 06 min
